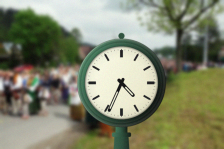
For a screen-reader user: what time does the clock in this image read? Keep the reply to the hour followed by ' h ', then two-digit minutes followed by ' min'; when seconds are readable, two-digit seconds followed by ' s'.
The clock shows 4 h 34 min
